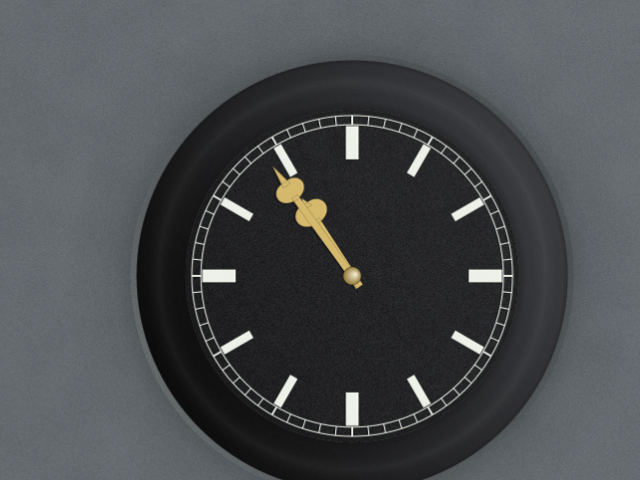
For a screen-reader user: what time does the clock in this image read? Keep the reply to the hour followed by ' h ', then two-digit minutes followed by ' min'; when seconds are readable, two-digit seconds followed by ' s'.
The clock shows 10 h 54 min
